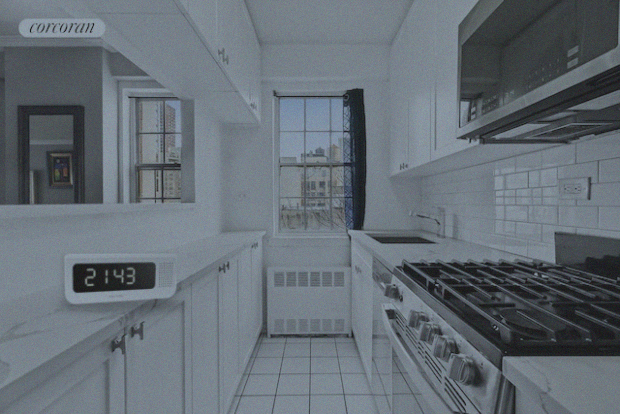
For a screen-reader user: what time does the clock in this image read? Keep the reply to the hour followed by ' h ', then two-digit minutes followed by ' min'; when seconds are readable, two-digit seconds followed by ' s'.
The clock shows 21 h 43 min
